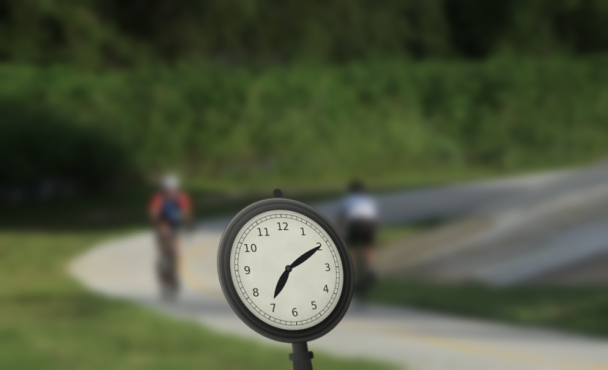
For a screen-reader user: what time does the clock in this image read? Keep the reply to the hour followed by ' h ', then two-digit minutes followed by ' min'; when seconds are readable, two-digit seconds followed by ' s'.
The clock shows 7 h 10 min
